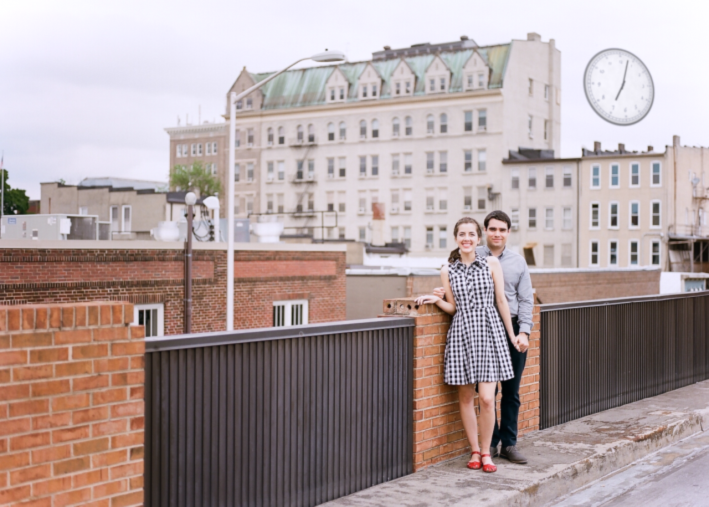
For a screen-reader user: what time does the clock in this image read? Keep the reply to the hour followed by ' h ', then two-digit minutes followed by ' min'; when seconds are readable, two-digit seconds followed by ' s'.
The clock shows 7 h 03 min
